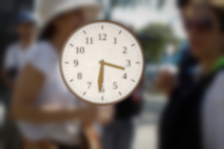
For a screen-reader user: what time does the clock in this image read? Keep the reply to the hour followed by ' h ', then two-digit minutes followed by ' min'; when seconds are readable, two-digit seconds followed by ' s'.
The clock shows 3 h 31 min
